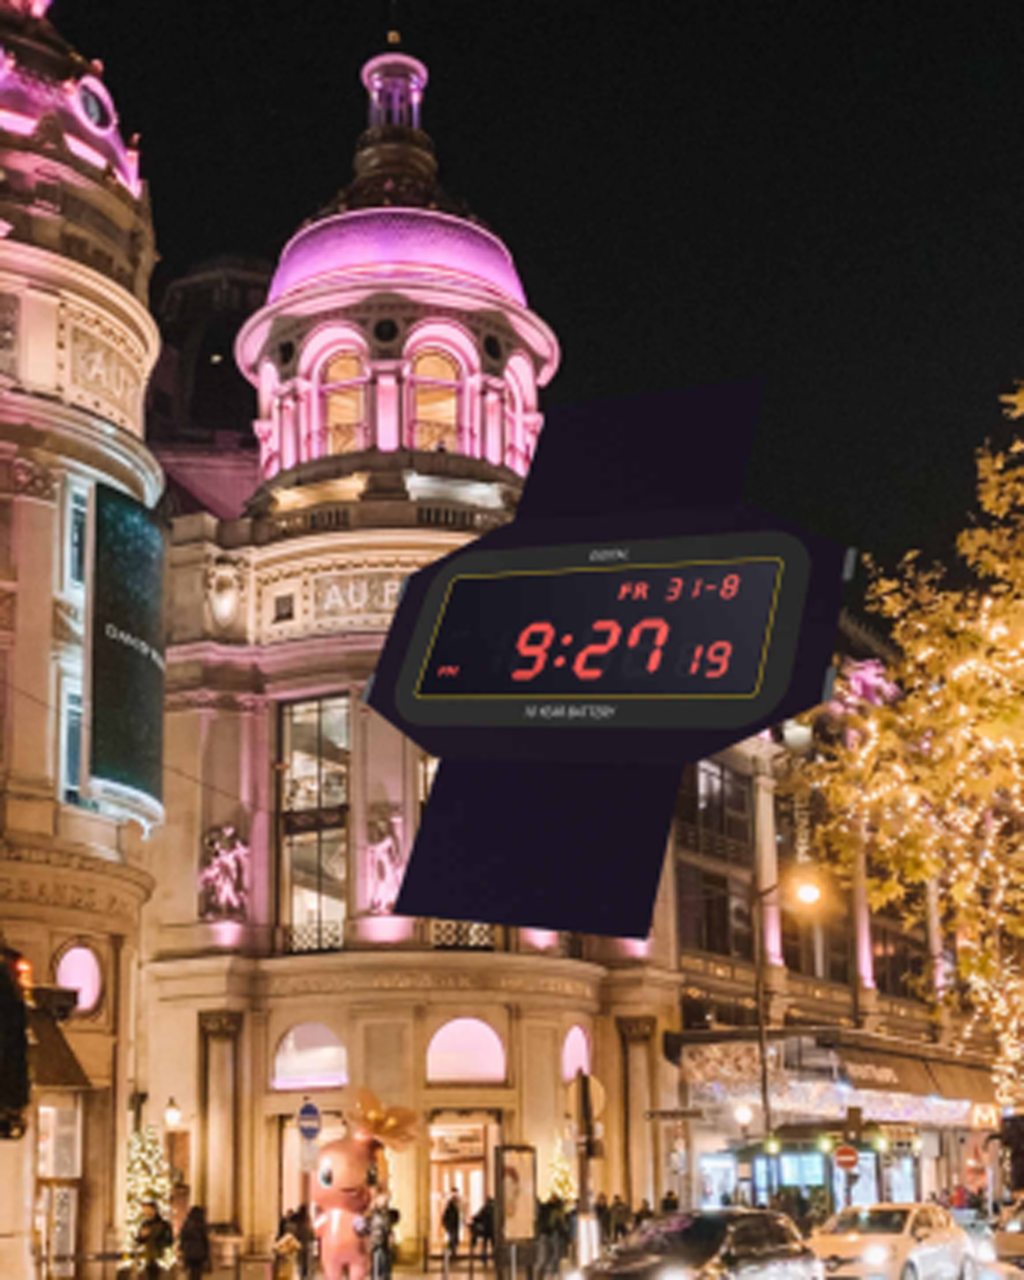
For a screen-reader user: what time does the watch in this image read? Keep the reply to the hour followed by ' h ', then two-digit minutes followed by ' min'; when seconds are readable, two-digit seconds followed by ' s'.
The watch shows 9 h 27 min 19 s
